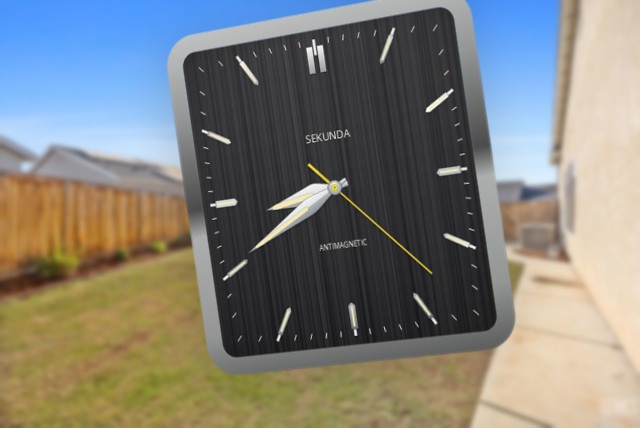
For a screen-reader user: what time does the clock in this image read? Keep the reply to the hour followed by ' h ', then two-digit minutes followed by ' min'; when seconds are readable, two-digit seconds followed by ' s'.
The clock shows 8 h 40 min 23 s
